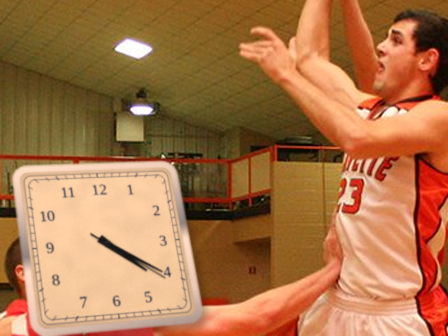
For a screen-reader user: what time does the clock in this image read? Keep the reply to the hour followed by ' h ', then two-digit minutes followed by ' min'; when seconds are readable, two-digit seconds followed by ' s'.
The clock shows 4 h 20 min 21 s
